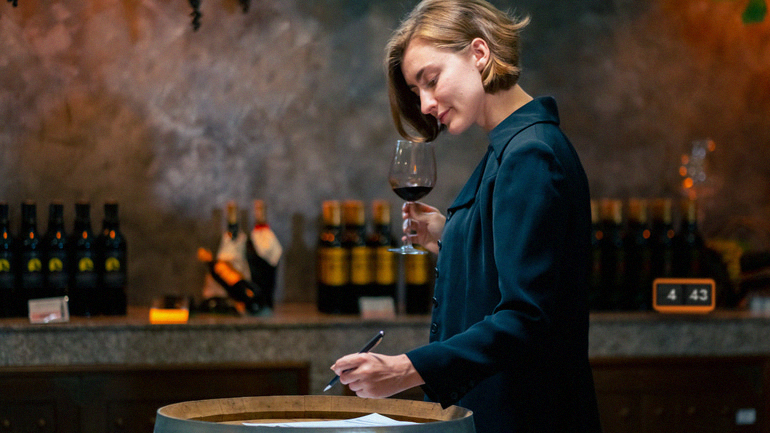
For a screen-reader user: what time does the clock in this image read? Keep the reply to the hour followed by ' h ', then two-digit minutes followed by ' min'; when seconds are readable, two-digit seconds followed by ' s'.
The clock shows 4 h 43 min
